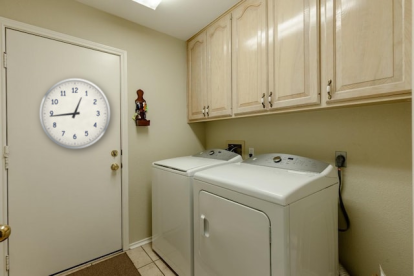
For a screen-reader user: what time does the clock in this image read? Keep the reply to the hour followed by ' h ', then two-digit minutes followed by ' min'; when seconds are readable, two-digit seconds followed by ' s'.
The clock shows 12 h 44 min
